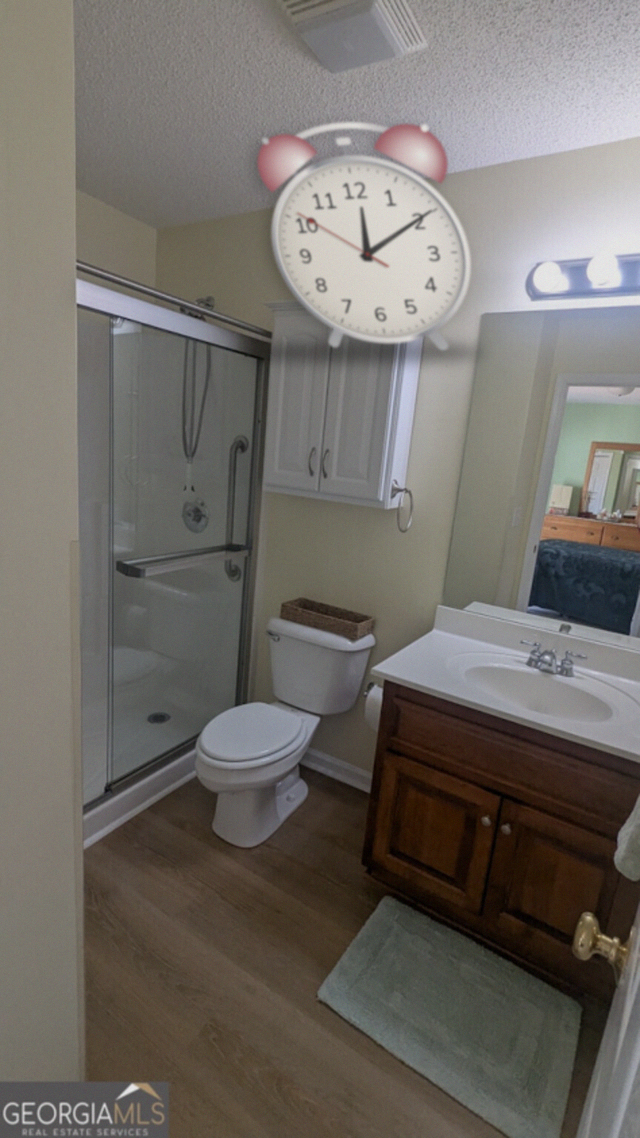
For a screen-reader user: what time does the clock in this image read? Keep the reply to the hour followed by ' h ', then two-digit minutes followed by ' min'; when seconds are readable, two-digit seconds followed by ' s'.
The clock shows 12 h 09 min 51 s
